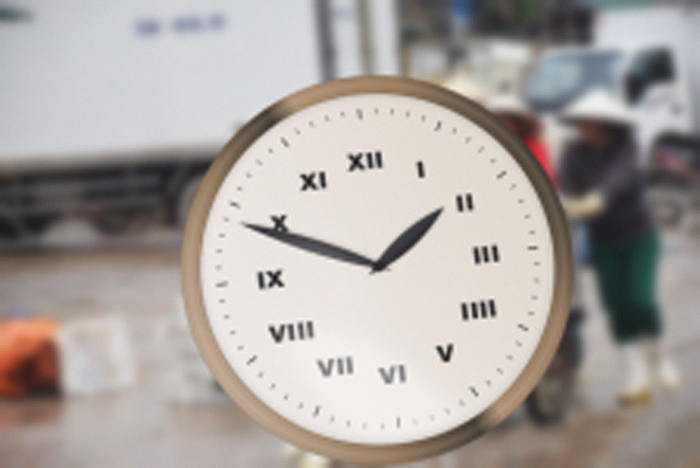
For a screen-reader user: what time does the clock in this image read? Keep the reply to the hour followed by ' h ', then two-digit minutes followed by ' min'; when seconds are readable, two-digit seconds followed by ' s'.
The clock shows 1 h 49 min
